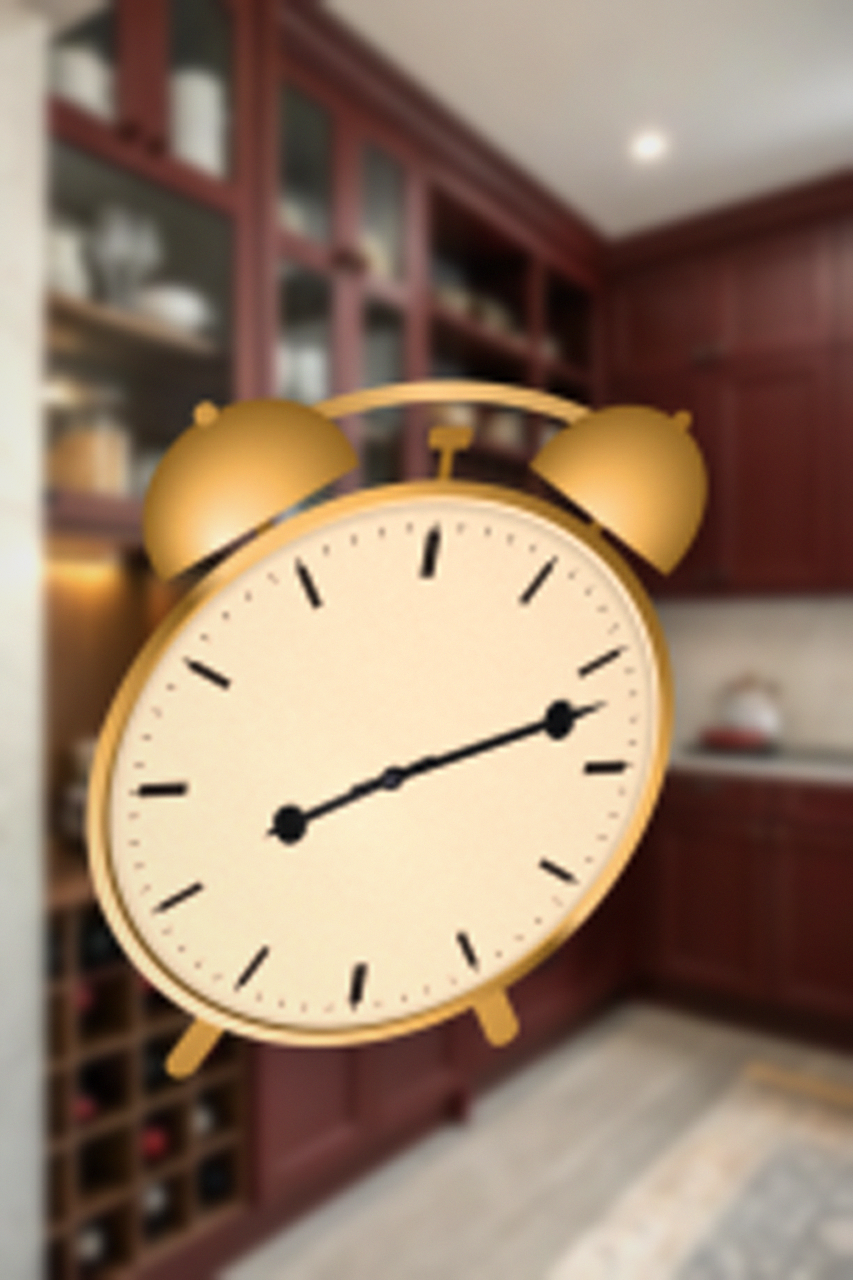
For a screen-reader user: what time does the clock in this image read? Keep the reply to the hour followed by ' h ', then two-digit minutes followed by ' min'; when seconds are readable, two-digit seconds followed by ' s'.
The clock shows 8 h 12 min
